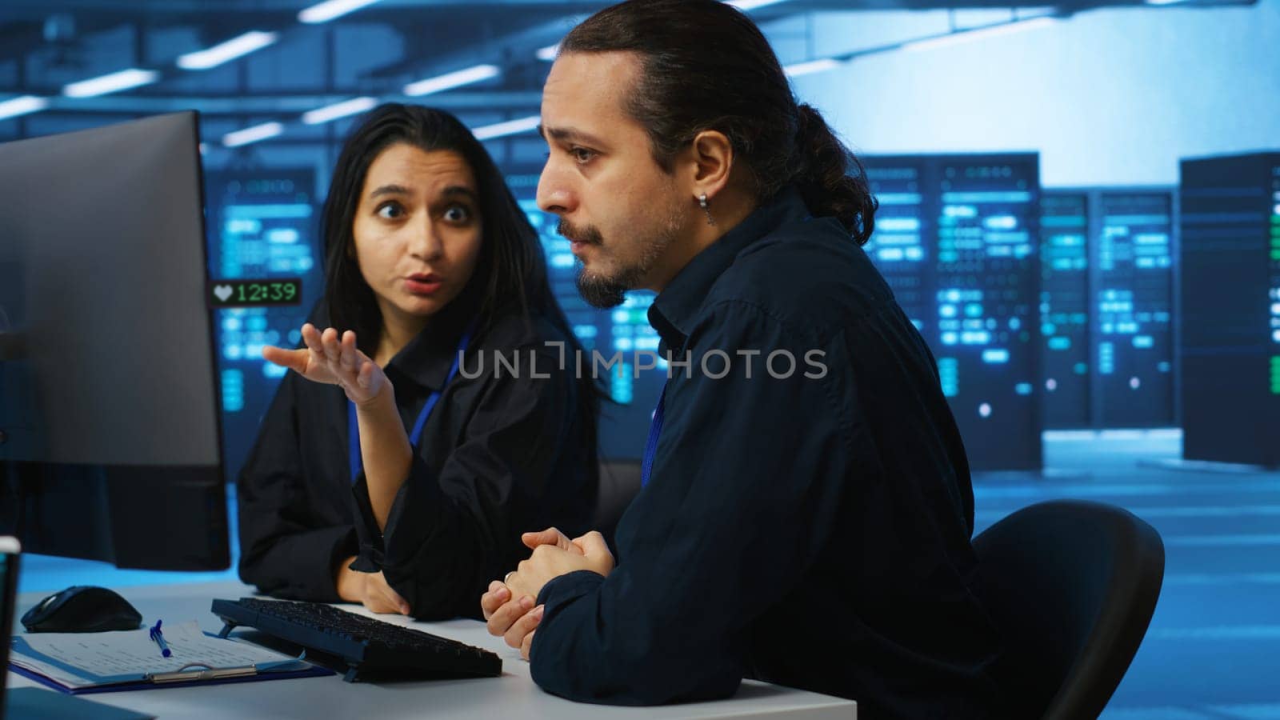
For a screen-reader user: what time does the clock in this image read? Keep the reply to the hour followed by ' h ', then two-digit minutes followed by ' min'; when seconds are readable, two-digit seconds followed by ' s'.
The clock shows 12 h 39 min
